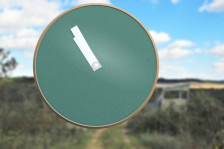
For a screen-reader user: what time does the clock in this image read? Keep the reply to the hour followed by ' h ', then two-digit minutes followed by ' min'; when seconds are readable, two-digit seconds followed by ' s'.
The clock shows 10 h 55 min
